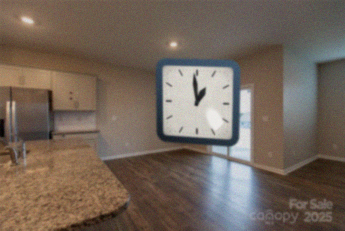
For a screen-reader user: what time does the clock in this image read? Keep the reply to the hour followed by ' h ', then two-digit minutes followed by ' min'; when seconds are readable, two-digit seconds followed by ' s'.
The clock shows 12 h 59 min
